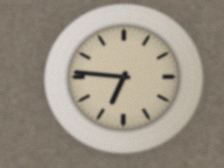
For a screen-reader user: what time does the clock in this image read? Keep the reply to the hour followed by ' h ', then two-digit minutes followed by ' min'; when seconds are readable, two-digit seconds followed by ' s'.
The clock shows 6 h 46 min
